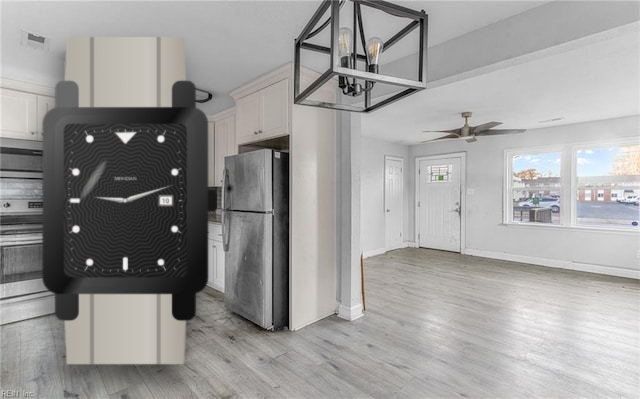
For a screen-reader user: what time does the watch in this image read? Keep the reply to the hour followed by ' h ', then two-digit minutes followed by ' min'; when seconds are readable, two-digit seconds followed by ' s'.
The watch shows 9 h 12 min
